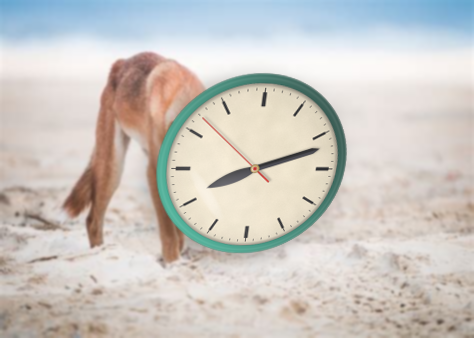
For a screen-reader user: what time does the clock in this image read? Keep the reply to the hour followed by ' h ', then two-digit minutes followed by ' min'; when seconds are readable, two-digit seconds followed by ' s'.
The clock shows 8 h 11 min 52 s
